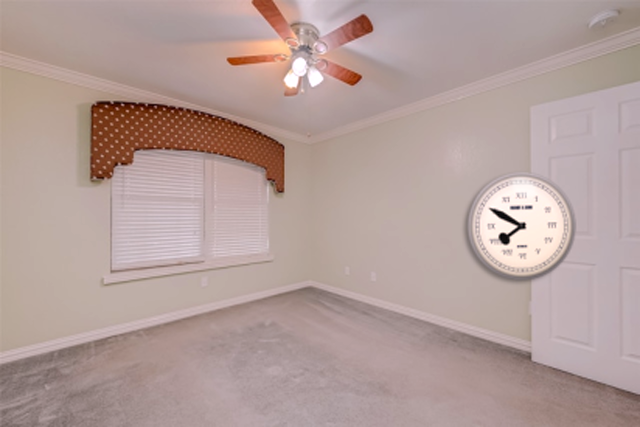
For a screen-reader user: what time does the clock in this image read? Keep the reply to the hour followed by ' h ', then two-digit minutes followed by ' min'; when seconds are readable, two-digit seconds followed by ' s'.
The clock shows 7 h 50 min
